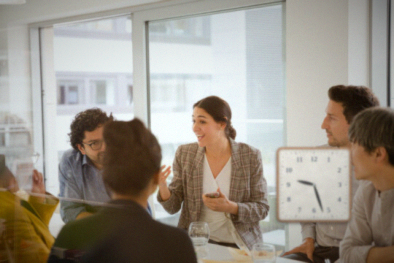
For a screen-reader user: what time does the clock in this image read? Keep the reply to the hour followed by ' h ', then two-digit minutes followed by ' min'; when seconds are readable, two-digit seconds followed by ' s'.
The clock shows 9 h 27 min
